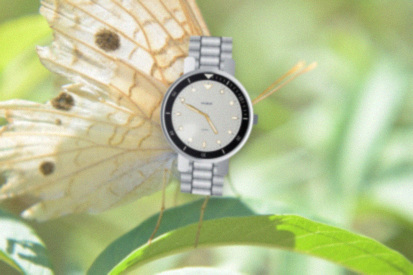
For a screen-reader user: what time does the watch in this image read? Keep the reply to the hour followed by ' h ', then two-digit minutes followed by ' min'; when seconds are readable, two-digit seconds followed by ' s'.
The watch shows 4 h 49 min
